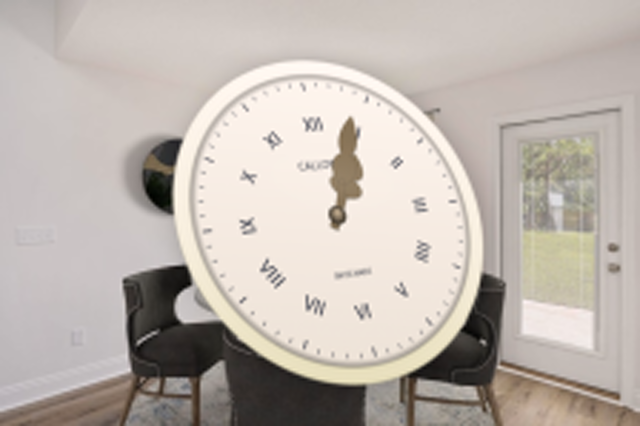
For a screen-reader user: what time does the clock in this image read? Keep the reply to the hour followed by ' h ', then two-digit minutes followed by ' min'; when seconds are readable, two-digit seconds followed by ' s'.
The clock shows 1 h 04 min
